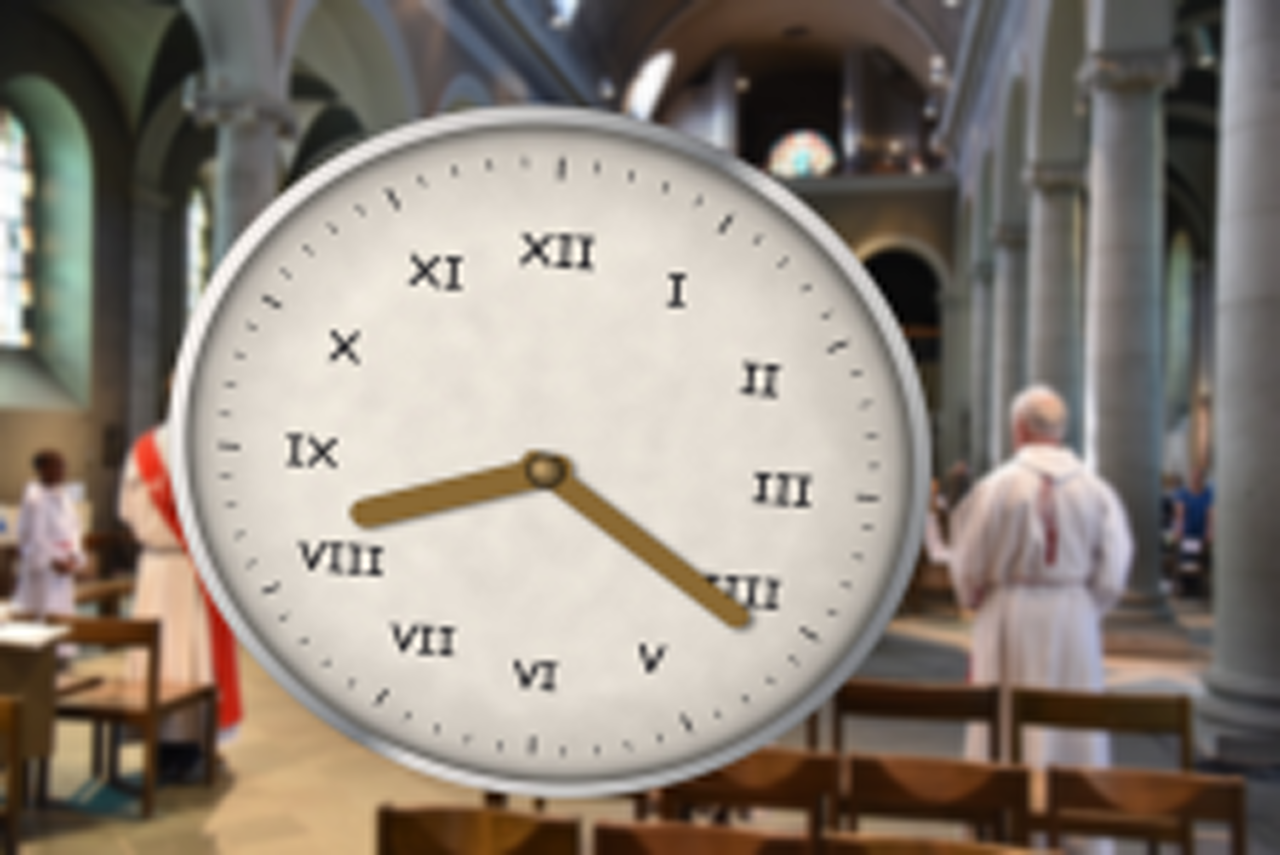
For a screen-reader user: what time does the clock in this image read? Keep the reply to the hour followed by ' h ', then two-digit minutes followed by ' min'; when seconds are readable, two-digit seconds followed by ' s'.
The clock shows 8 h 21 min
